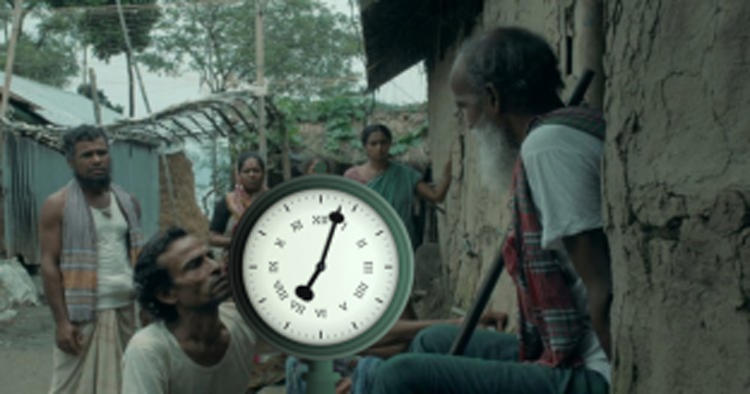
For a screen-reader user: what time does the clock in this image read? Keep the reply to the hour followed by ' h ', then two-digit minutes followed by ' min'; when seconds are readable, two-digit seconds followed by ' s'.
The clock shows 7 h 03 min
